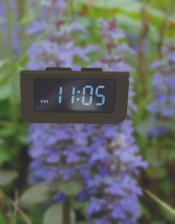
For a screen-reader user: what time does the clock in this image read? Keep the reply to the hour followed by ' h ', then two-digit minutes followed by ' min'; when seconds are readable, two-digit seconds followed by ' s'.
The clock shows 11 h 05 min
